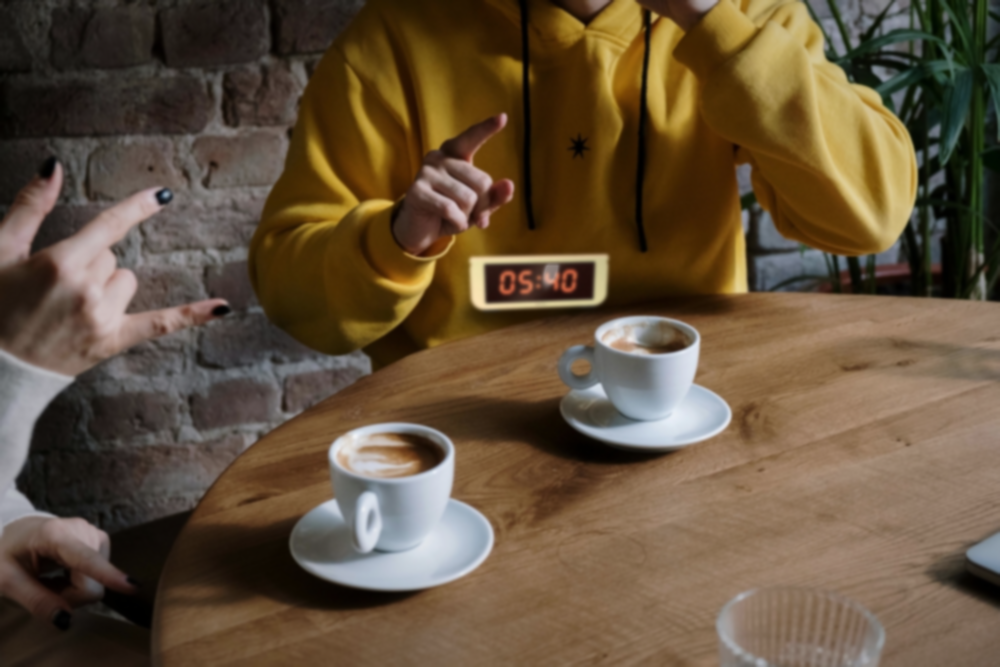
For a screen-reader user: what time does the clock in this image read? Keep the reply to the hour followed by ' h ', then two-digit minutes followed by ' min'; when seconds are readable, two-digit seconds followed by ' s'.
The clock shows 5 h 40 min
